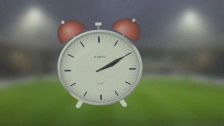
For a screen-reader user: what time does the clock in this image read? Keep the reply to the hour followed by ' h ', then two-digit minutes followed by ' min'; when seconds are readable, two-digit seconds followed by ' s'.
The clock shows 2 h 10 min
